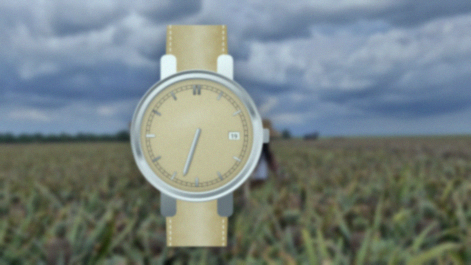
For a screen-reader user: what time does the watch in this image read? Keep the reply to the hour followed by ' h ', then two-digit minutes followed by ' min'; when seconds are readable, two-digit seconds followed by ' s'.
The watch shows 6 h 33 min
